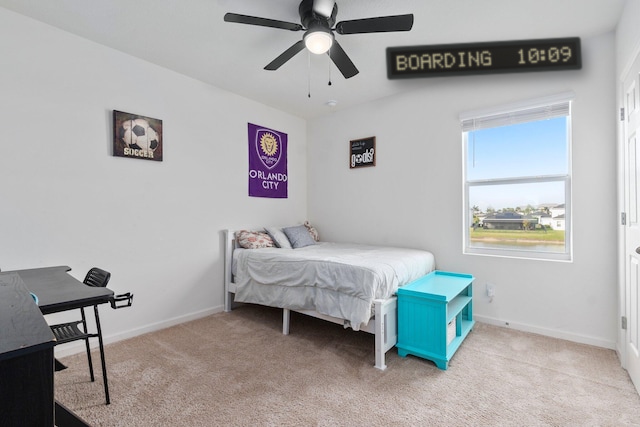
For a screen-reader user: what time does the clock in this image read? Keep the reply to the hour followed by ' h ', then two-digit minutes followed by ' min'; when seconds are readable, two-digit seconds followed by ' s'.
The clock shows 10 h 09 min
